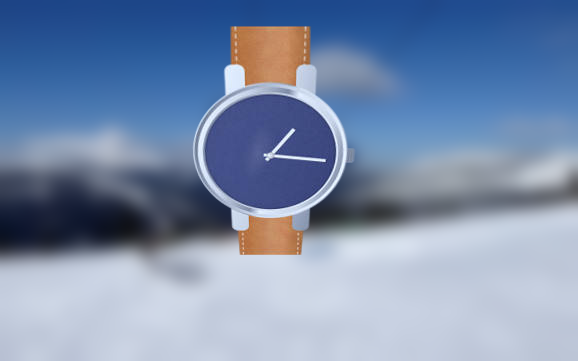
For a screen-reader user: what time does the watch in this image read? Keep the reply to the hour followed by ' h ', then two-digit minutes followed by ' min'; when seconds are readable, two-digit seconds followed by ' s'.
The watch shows 1 h 16 min
